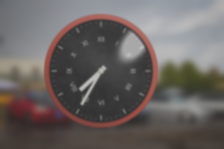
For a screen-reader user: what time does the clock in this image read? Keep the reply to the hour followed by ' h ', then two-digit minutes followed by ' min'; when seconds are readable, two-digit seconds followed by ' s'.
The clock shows 7 h 35 min
